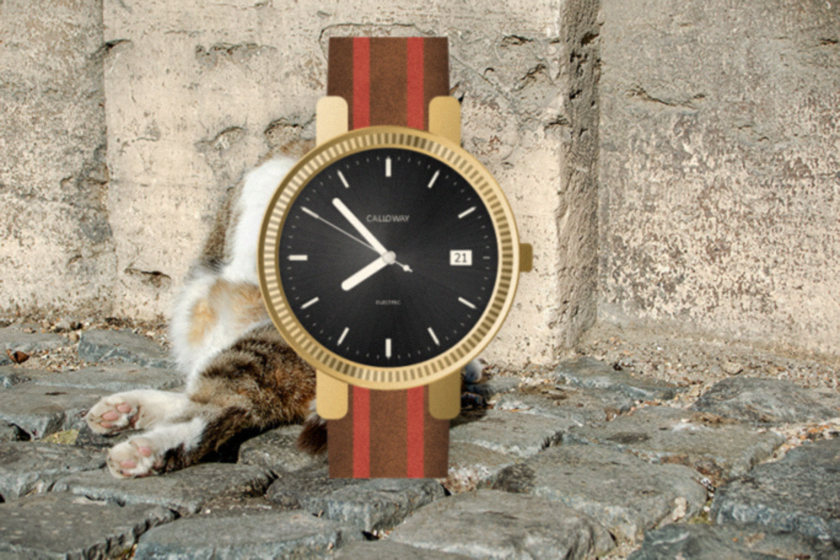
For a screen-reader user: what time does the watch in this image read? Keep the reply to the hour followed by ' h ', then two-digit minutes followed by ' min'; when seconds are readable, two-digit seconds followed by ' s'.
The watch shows 7 h 52 min 50 s
